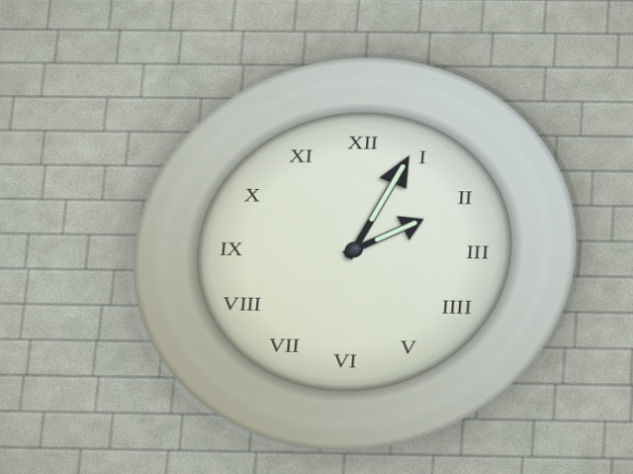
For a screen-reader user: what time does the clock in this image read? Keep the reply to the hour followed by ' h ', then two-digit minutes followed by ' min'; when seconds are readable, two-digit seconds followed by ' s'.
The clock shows 2 h 04 min
